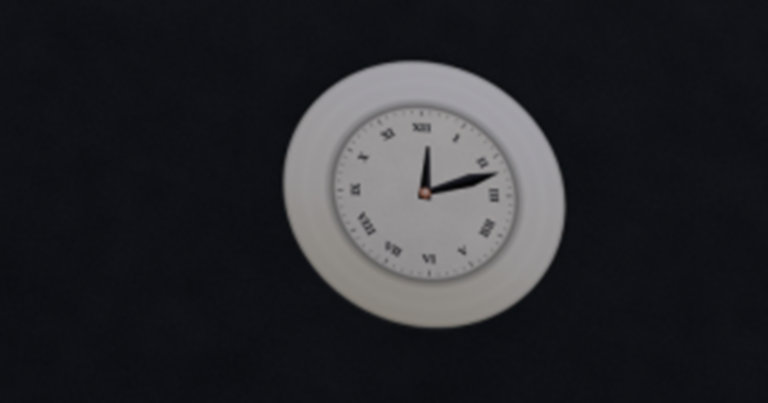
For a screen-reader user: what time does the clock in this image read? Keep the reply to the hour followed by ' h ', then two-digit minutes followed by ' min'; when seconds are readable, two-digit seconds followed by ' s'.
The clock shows 12 h 12 min
